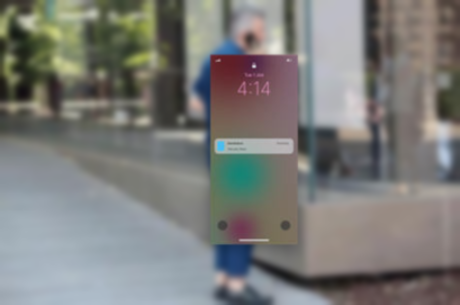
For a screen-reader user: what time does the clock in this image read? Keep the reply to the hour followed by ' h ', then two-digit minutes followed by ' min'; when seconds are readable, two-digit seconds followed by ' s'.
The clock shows 4 h 14 min
